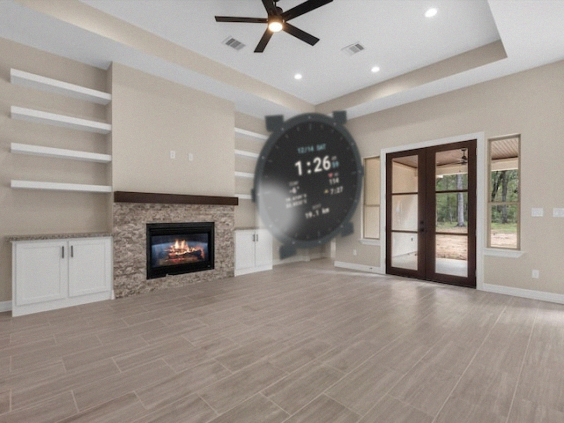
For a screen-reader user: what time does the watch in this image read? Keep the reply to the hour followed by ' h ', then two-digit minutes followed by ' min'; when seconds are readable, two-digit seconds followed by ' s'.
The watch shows 1 h 26 min
